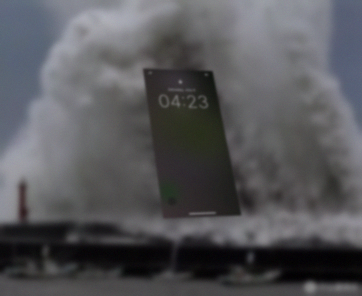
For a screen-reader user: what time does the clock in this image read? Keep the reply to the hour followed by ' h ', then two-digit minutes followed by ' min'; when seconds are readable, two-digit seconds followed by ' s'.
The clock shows 4 h 23 min
